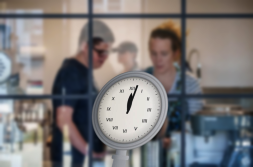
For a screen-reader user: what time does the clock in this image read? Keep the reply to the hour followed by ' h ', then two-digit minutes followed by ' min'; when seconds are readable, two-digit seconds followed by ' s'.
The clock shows 12 h 02 min
